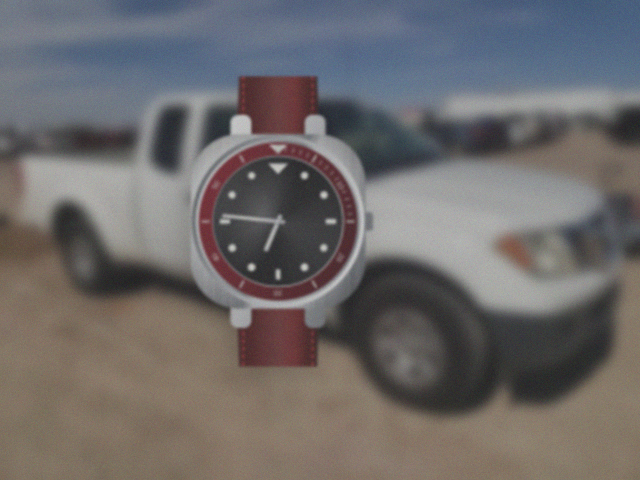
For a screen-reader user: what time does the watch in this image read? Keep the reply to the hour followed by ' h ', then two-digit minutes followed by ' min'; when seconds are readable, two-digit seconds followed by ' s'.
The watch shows 6 h 46 min
